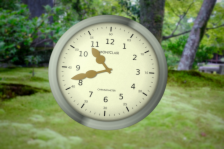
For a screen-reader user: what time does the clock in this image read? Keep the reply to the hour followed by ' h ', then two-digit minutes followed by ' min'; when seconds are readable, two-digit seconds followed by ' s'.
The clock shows 10 h 42 min
